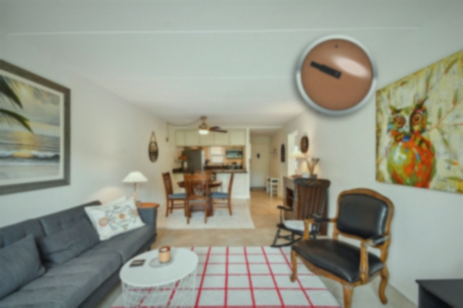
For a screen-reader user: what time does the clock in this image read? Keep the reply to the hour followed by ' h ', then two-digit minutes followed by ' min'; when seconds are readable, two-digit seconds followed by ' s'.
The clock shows 9 h 49 min
